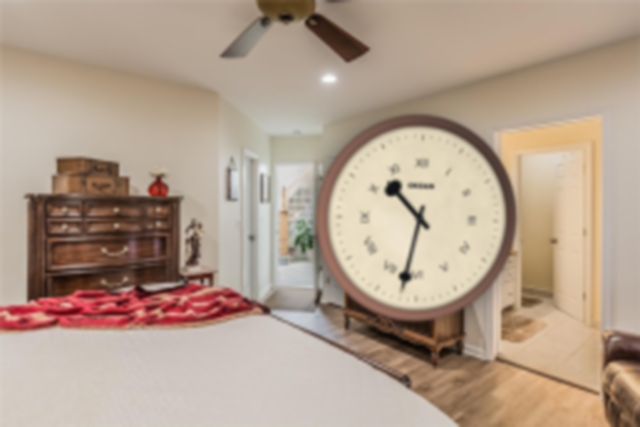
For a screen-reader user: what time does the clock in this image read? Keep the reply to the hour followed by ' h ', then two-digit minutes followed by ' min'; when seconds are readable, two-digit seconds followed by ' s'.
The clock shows 10 h 32 min
